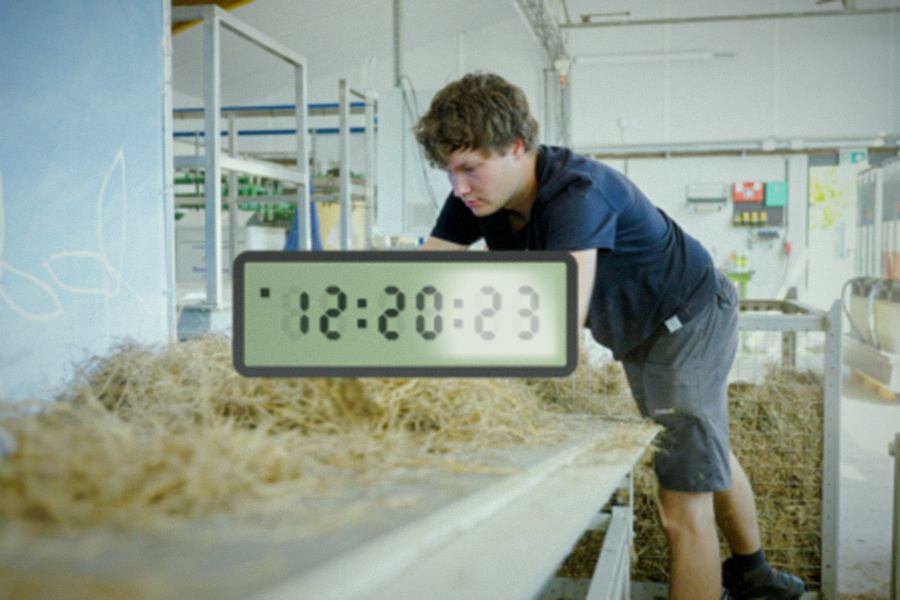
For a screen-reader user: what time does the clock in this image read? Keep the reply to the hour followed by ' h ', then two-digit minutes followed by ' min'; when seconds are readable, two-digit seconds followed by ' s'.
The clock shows 12 h 20 min 23 s
